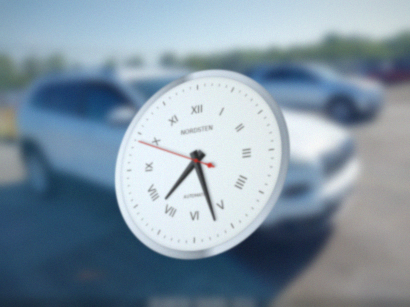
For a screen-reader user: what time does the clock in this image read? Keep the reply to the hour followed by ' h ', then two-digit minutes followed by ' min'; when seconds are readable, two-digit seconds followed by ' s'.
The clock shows 7 h 26 min 49 s
